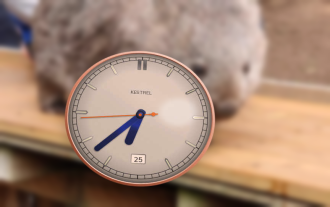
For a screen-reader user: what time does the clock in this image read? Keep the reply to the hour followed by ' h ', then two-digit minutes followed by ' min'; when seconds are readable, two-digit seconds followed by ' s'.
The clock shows 6 h 37 min 44 s
